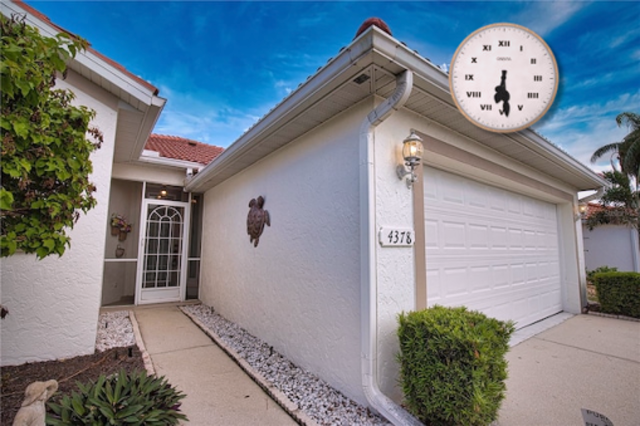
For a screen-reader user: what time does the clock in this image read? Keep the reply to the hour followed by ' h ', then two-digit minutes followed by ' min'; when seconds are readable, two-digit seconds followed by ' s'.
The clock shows 6 h 29 min
